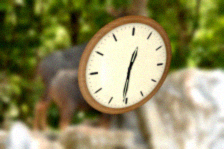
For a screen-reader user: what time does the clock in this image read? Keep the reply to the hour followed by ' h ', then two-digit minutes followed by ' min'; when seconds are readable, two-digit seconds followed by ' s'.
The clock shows 12 h 31 min
